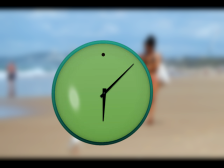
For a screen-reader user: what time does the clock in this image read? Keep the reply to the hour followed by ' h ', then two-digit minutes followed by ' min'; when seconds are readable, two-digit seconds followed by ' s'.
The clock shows 6 h 08 min
